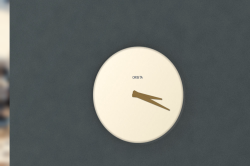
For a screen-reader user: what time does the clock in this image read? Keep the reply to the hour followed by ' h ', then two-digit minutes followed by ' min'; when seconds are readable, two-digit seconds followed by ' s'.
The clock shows 3 h 19 min
